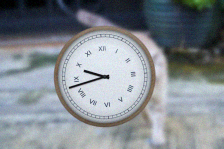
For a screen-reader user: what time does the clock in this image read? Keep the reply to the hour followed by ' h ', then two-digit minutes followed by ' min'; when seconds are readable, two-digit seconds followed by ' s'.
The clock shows 9 h 43 min
